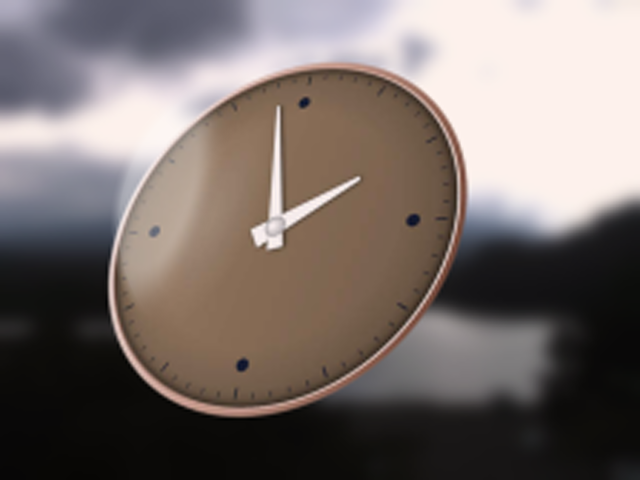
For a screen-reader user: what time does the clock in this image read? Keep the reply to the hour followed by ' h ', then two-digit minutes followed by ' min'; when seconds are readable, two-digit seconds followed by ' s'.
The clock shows 1 h 58 min
